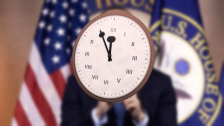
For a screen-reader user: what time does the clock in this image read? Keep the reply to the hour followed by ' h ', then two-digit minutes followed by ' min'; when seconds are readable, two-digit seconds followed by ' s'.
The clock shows 11 h 55 min
